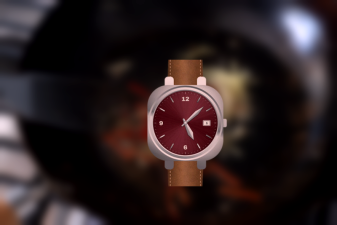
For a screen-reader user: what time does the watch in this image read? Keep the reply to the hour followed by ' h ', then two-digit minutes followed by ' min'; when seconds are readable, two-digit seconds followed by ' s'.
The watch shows 5 h 08 min
